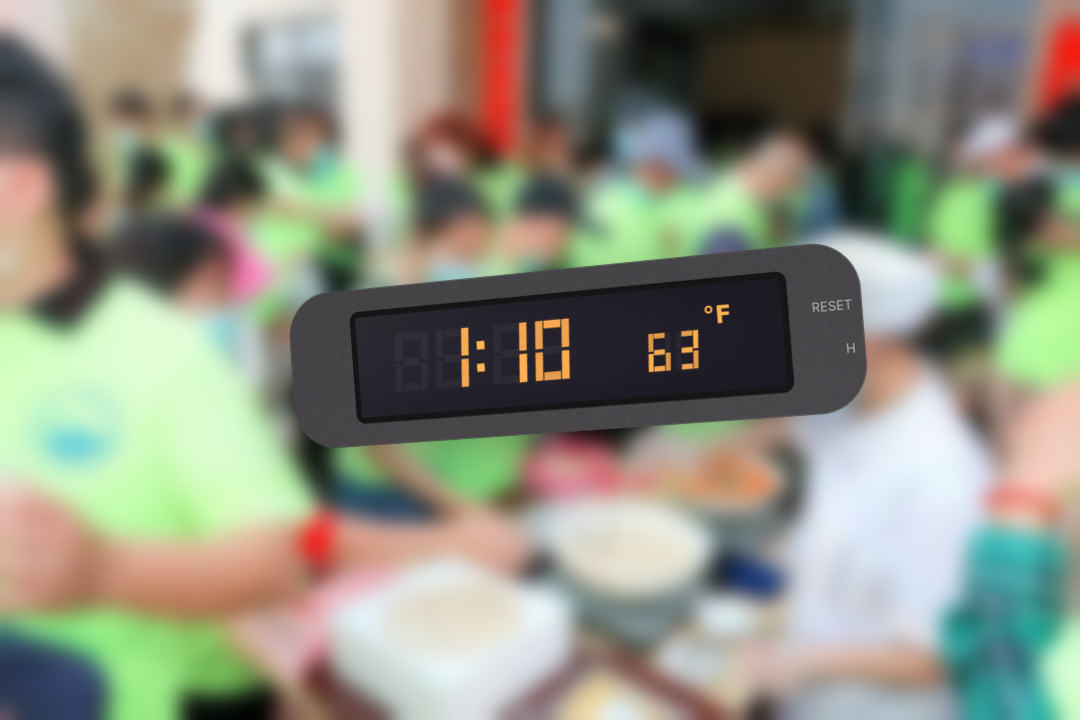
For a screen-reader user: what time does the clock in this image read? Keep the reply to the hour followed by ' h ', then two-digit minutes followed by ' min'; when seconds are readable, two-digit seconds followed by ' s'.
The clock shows 1 h 10 min
